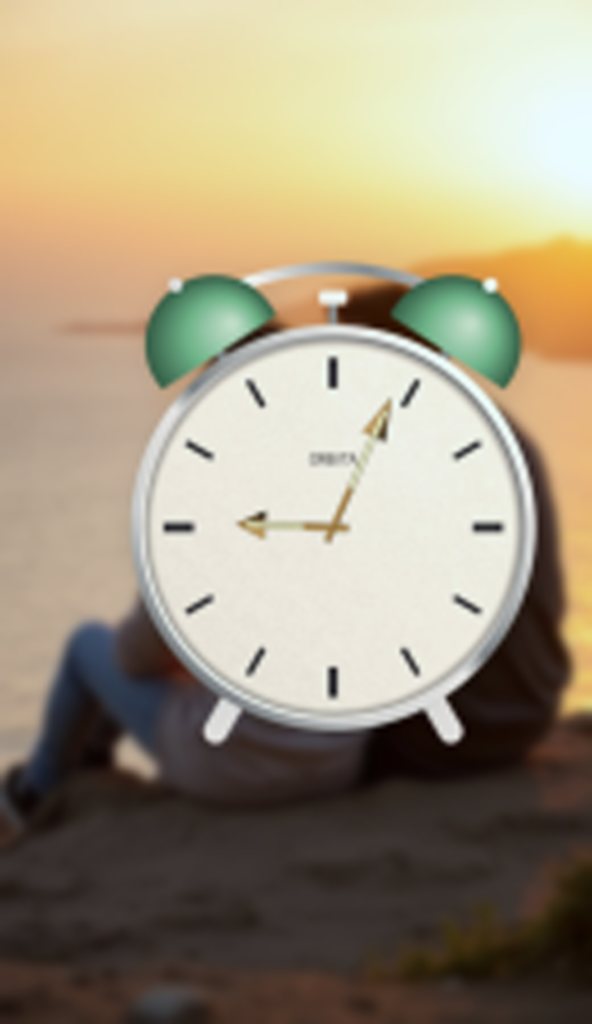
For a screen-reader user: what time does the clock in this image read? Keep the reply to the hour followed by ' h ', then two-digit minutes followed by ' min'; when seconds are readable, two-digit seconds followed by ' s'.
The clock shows 9 h 04 min
